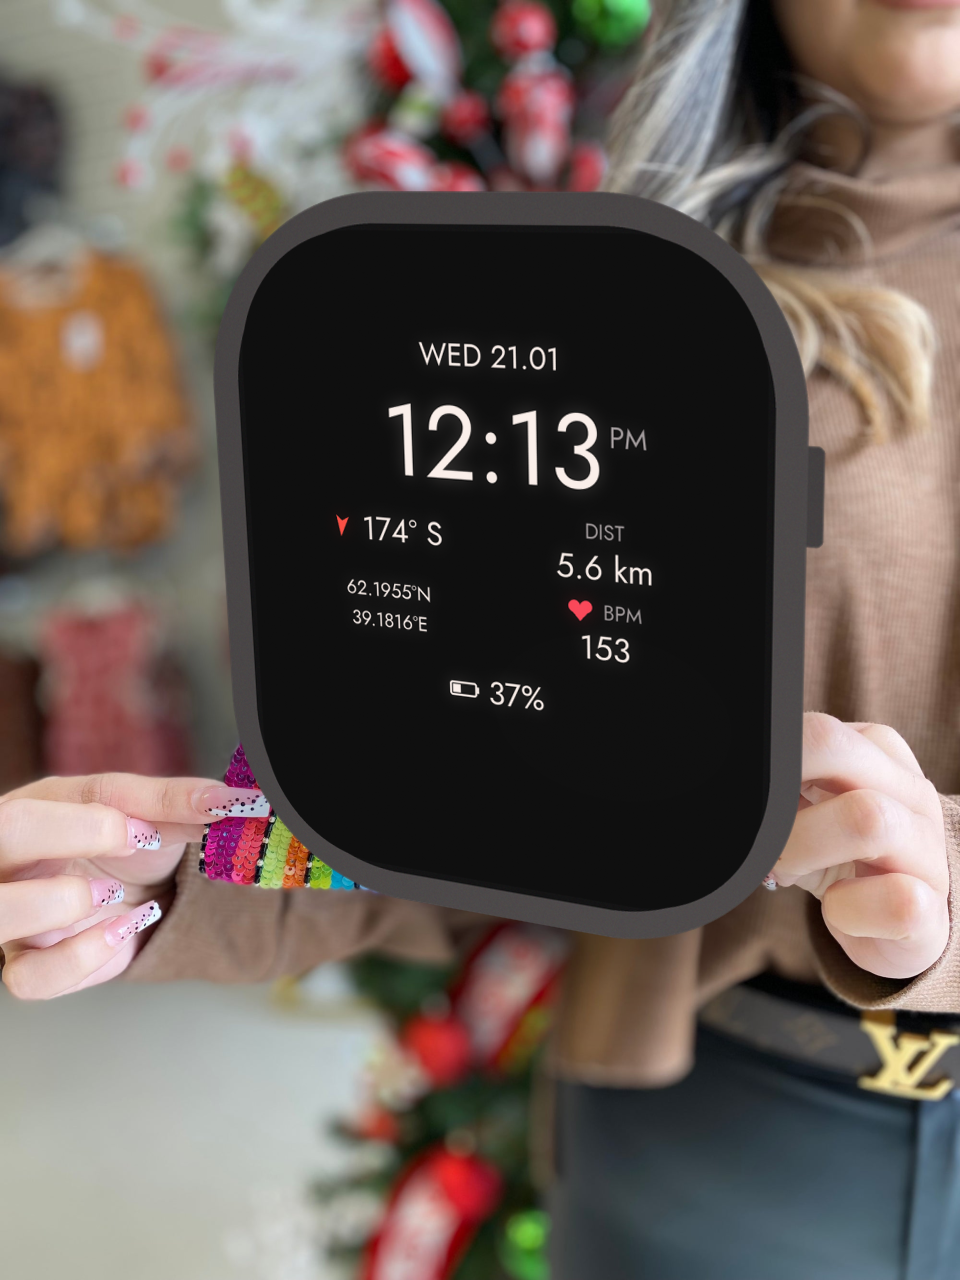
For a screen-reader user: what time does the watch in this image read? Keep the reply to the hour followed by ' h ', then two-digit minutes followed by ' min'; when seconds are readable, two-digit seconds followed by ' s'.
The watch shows 12 h 13 min
